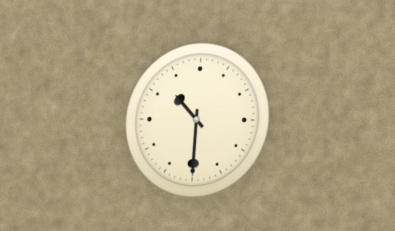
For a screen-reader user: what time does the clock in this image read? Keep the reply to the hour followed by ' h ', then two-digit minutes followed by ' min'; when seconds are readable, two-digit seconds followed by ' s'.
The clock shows 10 h 30 min
